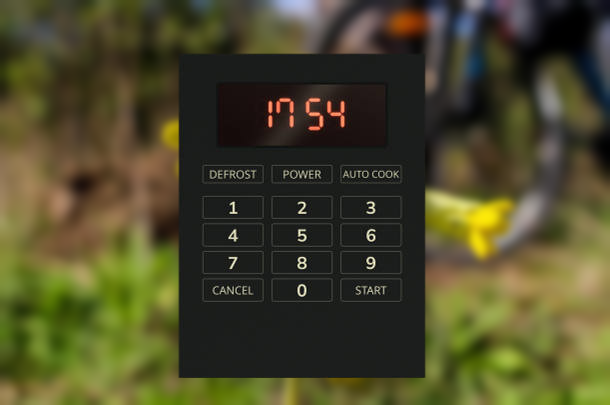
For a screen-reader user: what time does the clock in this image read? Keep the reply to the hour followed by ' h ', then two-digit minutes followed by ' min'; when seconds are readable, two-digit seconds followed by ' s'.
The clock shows 17 h 54 min
